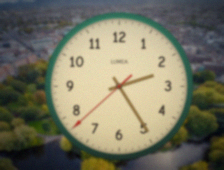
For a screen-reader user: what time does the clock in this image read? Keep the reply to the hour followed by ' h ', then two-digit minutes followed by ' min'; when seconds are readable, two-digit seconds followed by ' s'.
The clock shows 2 h 24 min 38 s
